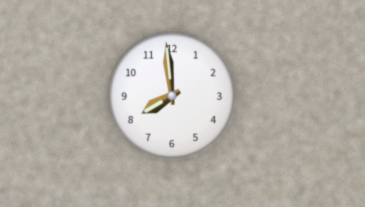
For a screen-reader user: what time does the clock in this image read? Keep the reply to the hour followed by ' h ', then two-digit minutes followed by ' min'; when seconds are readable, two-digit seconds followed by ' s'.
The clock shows 7 h 59 min
